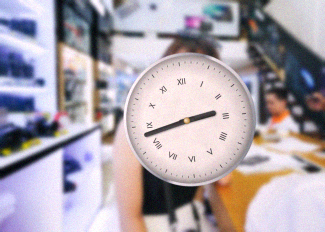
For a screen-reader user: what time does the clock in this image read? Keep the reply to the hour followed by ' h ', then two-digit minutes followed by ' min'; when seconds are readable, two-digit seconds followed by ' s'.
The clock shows 2 h 43 min
